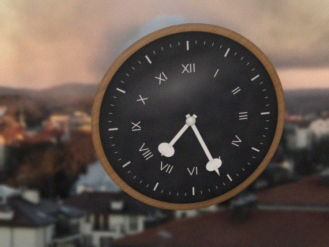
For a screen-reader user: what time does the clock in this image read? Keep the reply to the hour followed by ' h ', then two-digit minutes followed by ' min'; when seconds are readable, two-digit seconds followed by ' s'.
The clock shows 7 h 26 min
